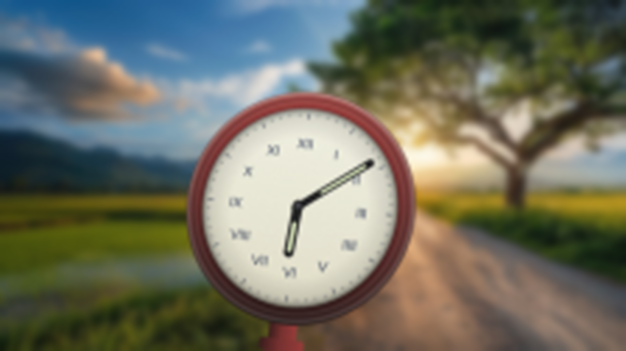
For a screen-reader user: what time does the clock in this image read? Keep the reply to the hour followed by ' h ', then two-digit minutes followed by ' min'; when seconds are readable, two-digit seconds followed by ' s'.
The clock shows 6 h 09 min
